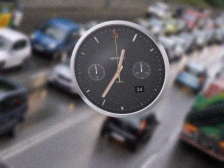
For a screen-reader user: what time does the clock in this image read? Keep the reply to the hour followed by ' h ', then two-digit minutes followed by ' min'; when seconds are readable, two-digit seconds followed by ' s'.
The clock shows 12 h 36 min
